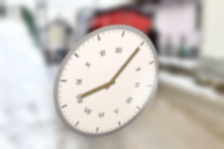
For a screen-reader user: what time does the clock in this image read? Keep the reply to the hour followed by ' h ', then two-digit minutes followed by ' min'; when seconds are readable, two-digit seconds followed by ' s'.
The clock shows 8 h 05 min
